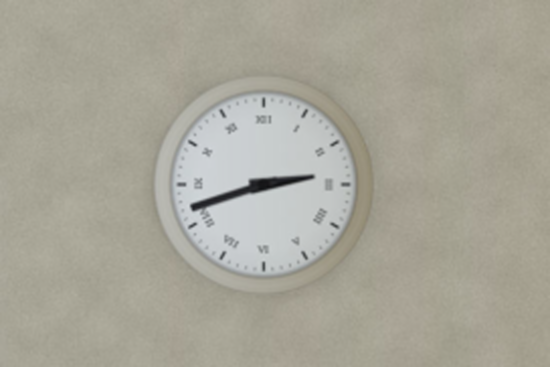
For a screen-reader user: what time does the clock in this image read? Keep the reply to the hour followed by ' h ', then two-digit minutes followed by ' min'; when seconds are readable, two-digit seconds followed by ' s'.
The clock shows 2 h 42 min
